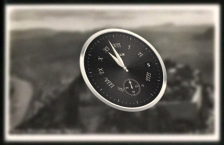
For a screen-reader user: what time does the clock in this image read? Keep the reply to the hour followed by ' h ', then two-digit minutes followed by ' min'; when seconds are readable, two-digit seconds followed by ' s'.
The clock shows 10 h 58 min
